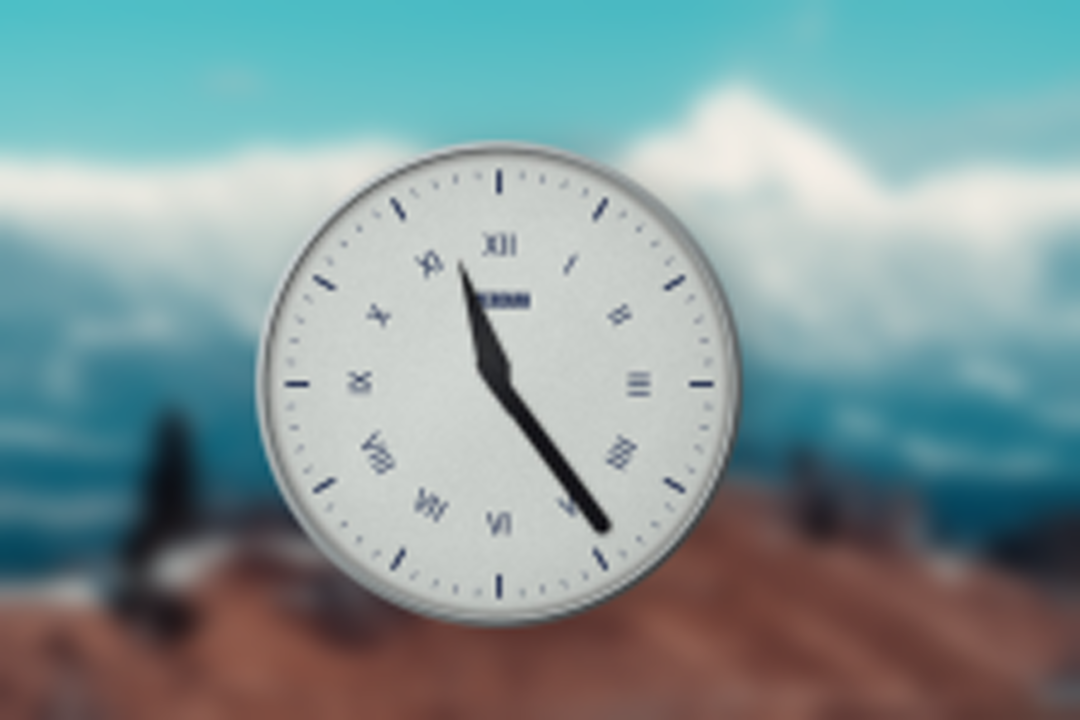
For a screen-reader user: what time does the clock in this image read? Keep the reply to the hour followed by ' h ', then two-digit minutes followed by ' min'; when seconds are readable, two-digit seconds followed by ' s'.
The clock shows 11 h 24 min
